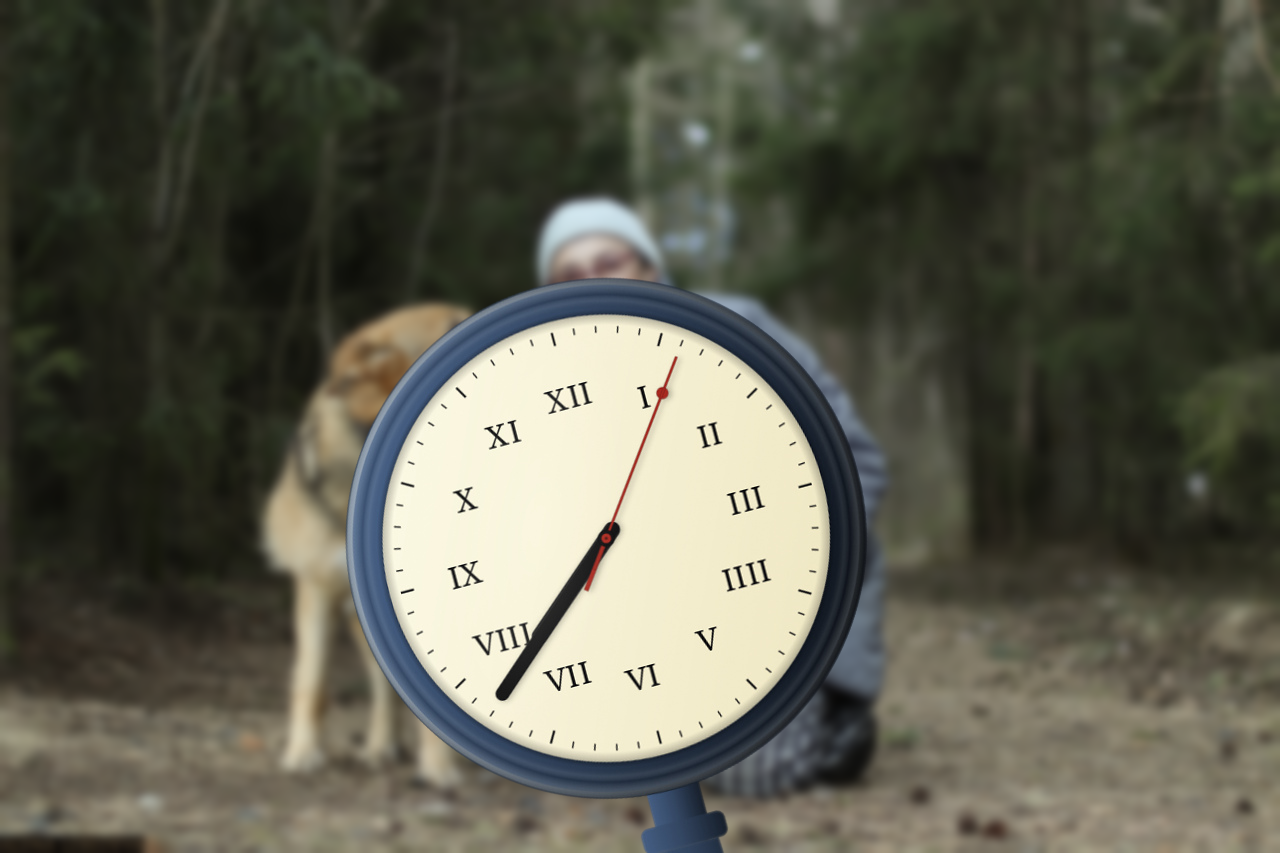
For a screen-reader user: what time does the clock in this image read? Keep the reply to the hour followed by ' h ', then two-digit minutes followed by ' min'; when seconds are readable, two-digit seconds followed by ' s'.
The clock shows 7 h 38 min 06 s
